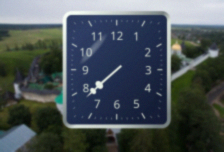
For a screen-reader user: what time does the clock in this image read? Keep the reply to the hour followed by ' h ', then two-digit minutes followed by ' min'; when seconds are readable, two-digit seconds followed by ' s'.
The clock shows 7 h 38 min
